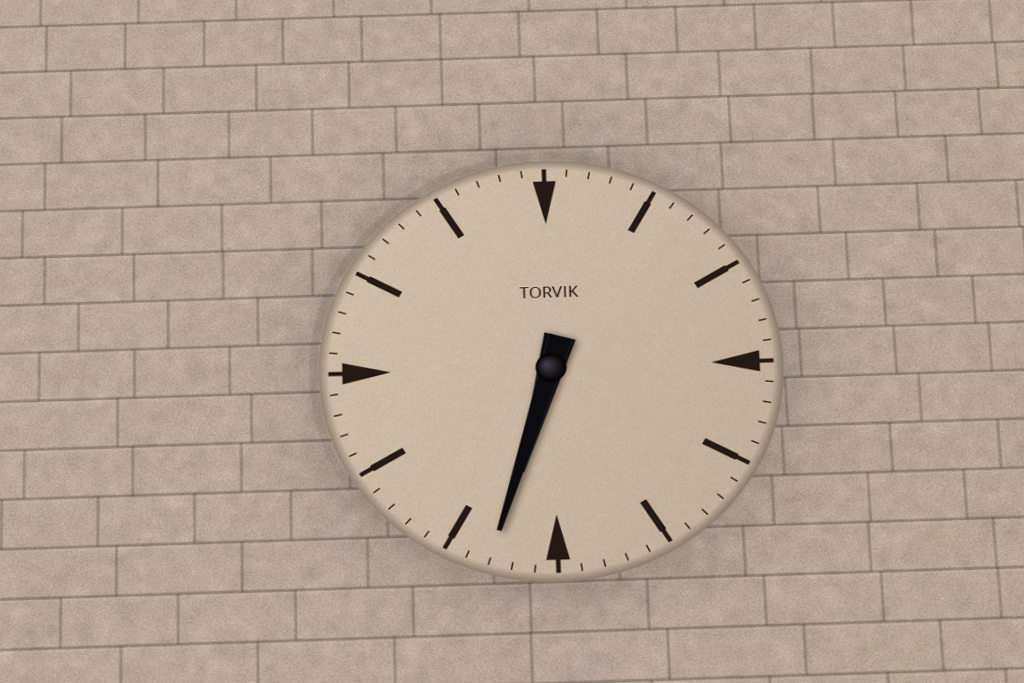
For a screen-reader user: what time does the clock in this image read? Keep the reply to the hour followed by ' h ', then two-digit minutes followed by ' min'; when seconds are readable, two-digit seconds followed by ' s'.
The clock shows 6 h 33 min
